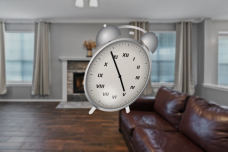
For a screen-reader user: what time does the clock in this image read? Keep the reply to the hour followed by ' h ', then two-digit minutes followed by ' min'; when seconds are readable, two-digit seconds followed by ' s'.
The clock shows 4 h 54 min
